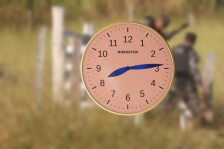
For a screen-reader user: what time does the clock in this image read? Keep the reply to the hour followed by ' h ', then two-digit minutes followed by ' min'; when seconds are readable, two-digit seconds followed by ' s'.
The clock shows 8 h 14 min
